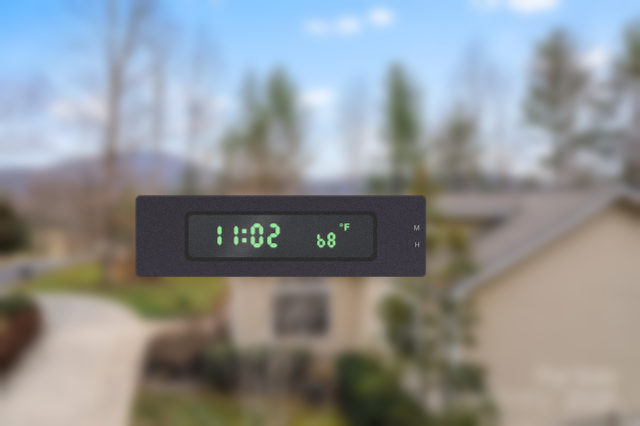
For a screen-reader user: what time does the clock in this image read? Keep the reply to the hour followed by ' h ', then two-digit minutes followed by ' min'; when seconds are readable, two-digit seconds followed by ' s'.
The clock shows 11 h 02 min
